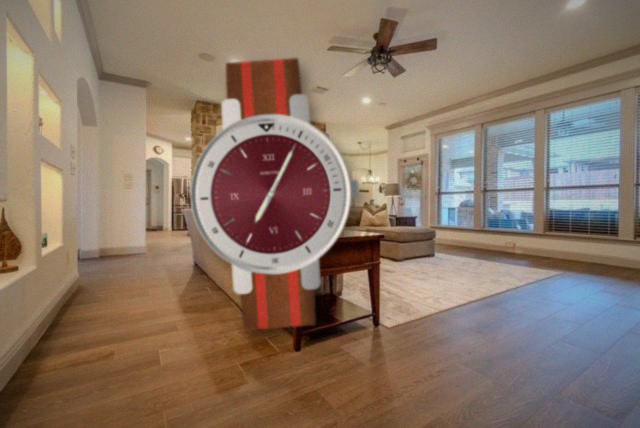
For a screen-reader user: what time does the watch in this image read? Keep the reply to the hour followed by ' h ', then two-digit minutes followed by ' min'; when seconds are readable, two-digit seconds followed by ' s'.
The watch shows 7 h 05 min
